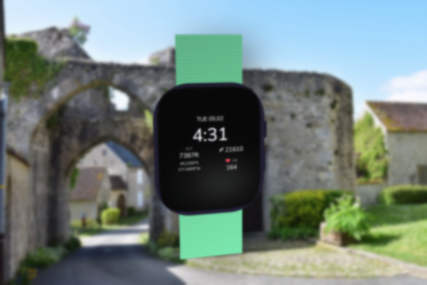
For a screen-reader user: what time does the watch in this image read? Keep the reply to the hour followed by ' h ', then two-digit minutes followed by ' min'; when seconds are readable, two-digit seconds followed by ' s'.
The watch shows 4 h 31 min
